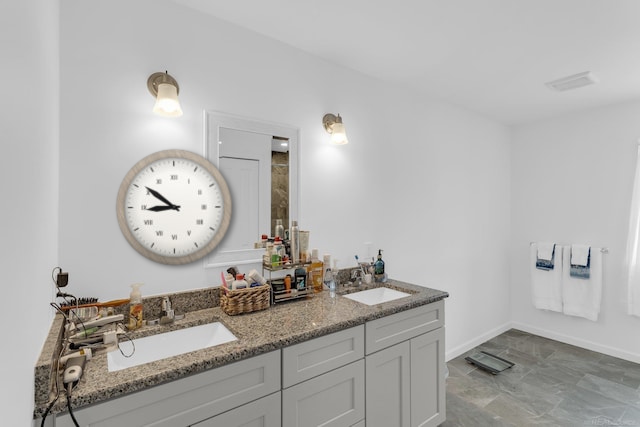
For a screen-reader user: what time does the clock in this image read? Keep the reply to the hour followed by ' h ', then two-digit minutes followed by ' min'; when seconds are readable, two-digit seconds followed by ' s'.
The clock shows 8 h 51 min
